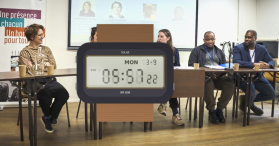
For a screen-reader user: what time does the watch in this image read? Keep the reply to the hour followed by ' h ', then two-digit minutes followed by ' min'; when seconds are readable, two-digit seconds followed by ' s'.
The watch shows 5 h 57 min 22 s
